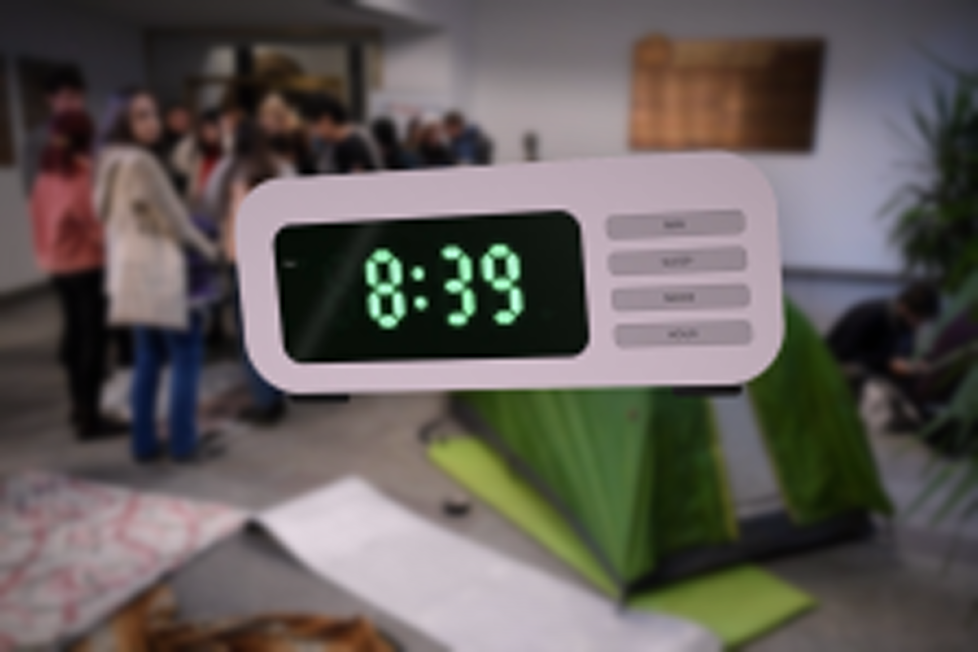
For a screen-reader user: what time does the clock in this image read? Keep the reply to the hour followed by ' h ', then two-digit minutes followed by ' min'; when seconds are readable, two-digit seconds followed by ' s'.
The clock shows 8 h 39 min
